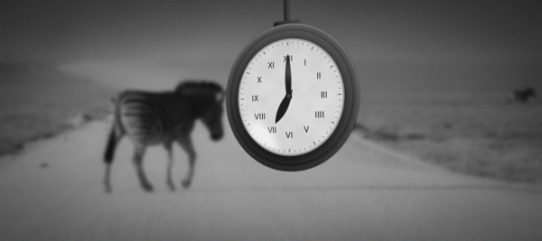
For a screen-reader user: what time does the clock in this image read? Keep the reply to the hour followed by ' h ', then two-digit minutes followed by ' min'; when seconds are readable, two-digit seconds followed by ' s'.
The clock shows 7 h 00 min
